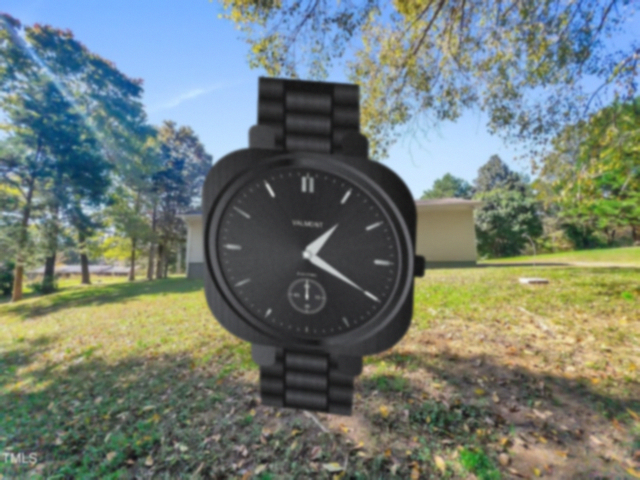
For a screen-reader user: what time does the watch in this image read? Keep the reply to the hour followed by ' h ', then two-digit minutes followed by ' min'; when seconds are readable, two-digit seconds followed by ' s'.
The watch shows 1 h 20 min
